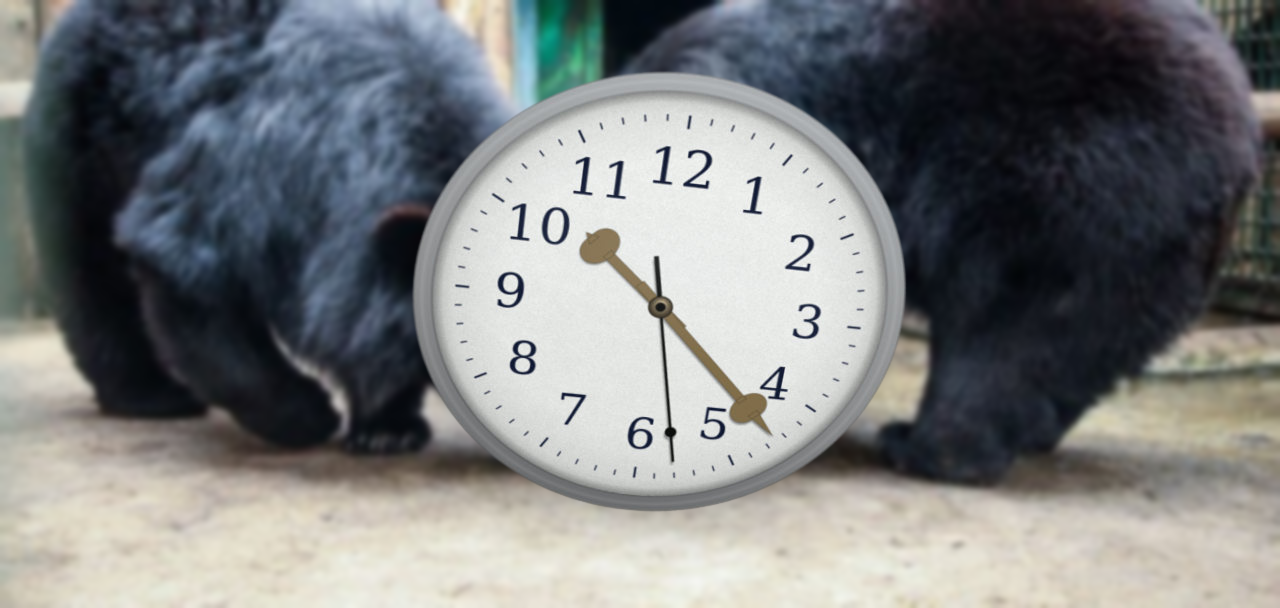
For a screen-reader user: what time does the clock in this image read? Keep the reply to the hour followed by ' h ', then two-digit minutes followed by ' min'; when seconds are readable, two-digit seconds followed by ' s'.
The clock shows 10 h 22 min 28 s
